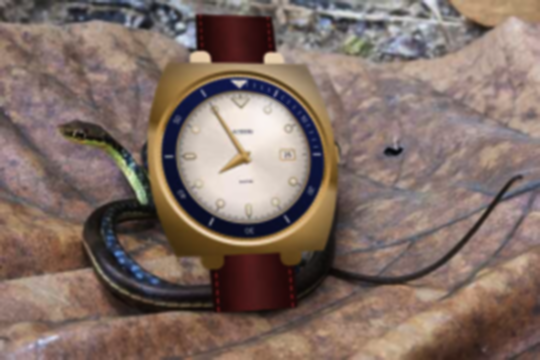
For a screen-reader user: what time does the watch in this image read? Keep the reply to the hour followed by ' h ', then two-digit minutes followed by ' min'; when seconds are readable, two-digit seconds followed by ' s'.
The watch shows 7 h 55 min
